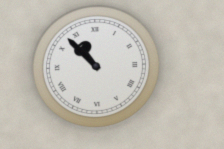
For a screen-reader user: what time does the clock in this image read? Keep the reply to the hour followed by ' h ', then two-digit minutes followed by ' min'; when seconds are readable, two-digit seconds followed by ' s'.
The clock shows 10 h 53 min
